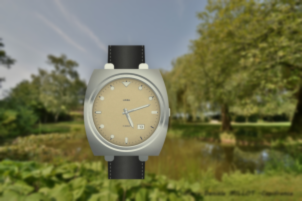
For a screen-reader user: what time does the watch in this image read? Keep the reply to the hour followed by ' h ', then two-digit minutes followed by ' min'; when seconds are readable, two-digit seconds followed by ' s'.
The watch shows 5 h 12 min
